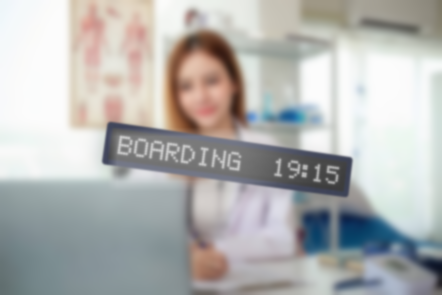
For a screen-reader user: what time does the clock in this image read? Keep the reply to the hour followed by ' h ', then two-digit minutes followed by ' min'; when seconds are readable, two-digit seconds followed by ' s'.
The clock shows 19 h 15 min
